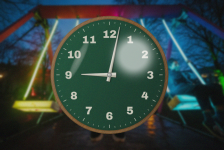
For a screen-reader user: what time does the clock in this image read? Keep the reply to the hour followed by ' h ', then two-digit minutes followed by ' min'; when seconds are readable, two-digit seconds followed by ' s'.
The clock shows 9 h 02 min
